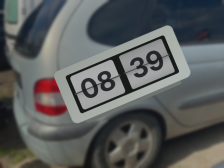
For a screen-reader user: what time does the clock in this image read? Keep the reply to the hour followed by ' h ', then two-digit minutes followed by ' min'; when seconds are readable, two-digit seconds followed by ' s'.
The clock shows 8 h 39 min
